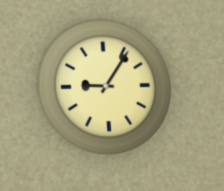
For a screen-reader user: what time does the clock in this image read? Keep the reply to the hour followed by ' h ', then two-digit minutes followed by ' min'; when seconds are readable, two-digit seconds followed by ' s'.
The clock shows 9 h 06 min
